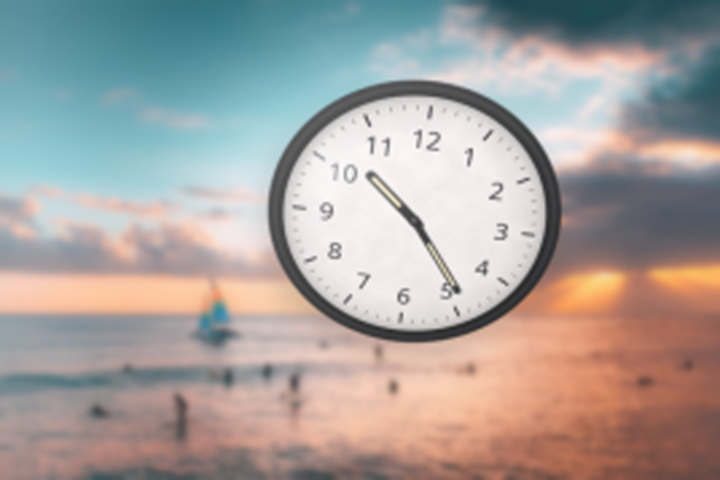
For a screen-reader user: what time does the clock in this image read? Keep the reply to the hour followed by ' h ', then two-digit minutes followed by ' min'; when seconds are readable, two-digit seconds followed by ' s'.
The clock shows 10 h 24 min
